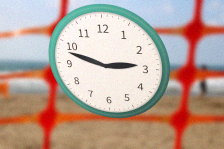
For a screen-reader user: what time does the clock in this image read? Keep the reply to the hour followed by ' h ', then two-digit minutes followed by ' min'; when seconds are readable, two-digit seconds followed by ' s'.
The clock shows 2 h 48 min
